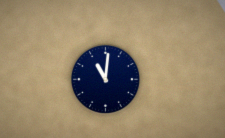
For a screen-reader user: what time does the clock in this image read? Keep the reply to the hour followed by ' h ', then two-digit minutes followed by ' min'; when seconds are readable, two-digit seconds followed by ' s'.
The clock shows 11 h 01 min
